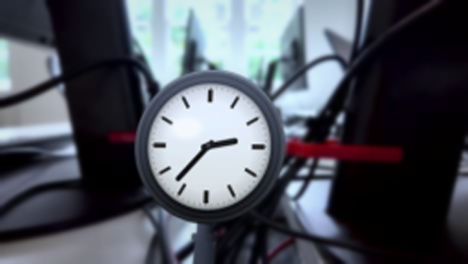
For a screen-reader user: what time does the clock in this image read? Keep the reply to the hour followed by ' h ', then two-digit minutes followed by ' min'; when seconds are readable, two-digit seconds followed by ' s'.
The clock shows 2 h 37 min
